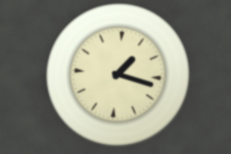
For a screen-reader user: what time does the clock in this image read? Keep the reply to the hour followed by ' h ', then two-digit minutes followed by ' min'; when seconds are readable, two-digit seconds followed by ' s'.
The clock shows 1 h 17 min
